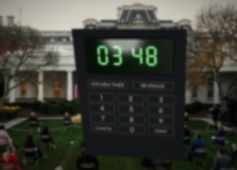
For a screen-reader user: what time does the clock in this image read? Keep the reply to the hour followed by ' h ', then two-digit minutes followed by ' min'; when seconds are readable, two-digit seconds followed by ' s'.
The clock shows 3 h 48 min
